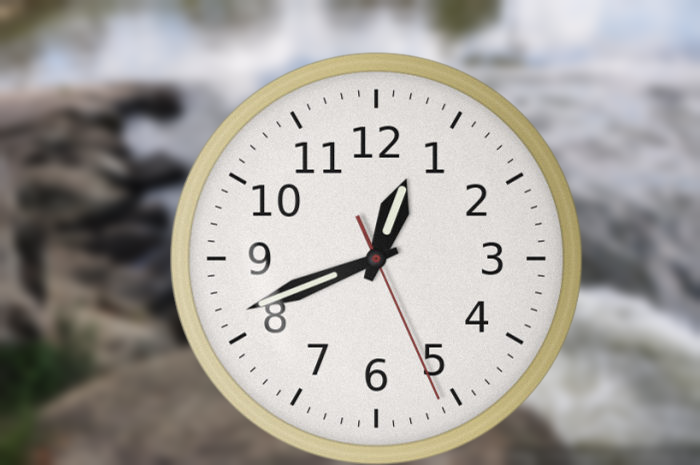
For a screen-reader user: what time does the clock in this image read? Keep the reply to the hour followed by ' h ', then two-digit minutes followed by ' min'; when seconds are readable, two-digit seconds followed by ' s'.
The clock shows 12 h 41 min 26 s
